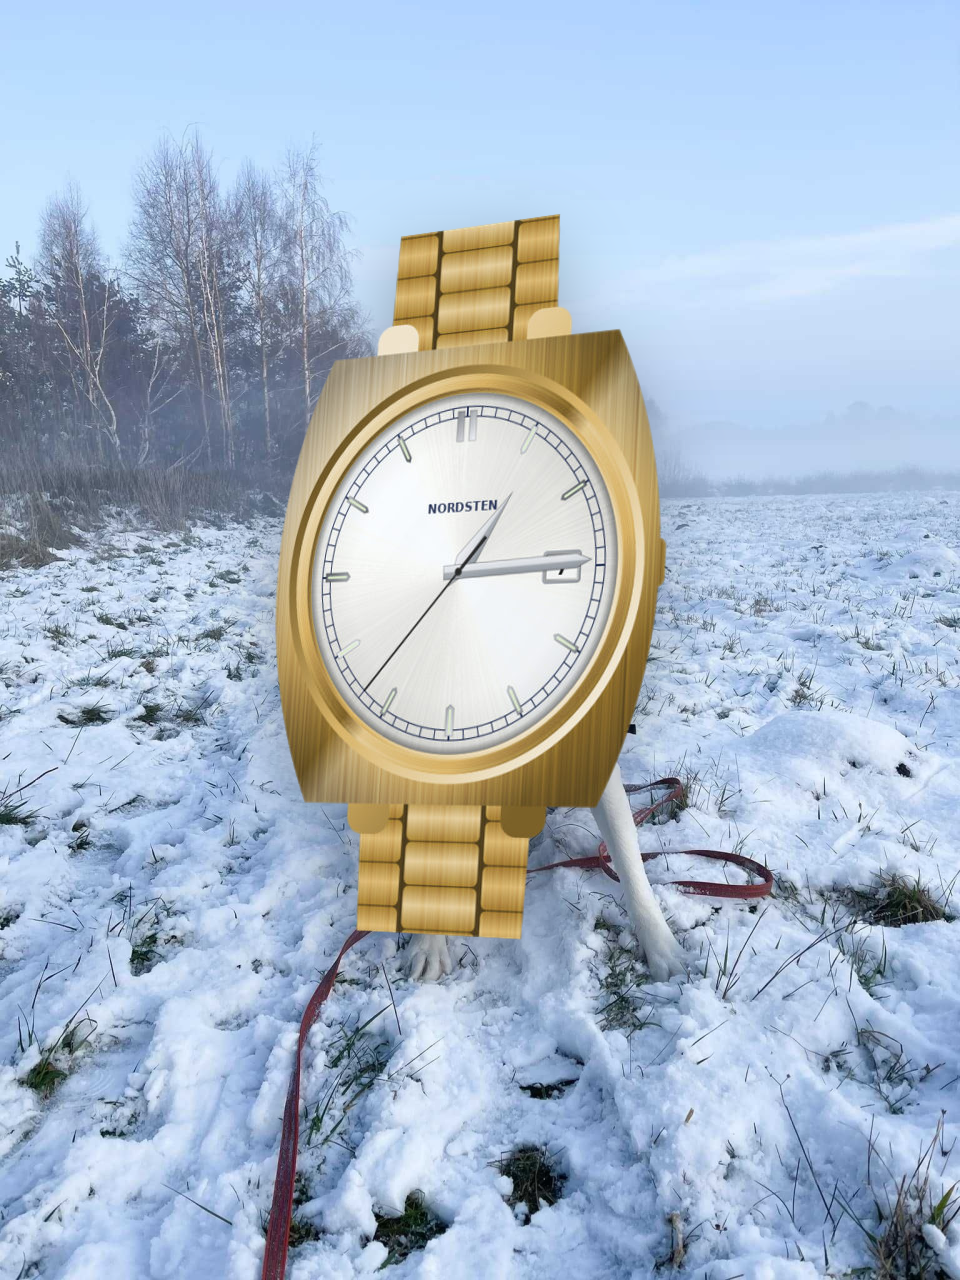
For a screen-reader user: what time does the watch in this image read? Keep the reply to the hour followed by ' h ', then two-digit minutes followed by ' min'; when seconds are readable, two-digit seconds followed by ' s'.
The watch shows 1 h 14 min 37 s
